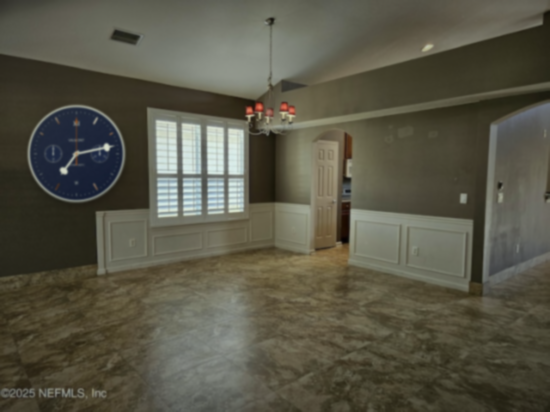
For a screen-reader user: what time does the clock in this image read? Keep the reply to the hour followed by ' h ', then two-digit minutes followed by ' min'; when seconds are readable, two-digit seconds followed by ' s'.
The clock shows 7 h 13 min
